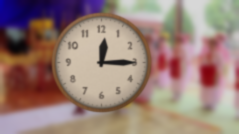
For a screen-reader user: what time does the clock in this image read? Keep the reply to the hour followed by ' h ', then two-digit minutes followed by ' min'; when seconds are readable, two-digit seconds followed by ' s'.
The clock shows 12 h 15 min
